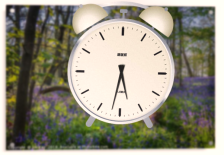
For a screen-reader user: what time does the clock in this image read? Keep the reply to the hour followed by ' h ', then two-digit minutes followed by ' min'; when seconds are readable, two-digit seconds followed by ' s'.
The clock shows 5 h 32 min
